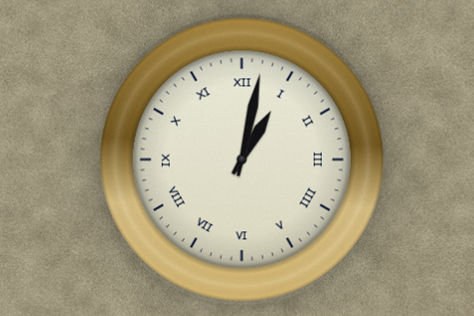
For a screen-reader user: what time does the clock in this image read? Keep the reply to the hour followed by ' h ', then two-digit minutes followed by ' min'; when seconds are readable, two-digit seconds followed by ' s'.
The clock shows 1 h 02 min
